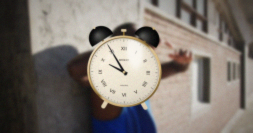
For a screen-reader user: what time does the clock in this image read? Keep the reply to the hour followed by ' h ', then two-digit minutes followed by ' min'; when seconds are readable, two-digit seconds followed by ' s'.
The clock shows 9 h 55 min
